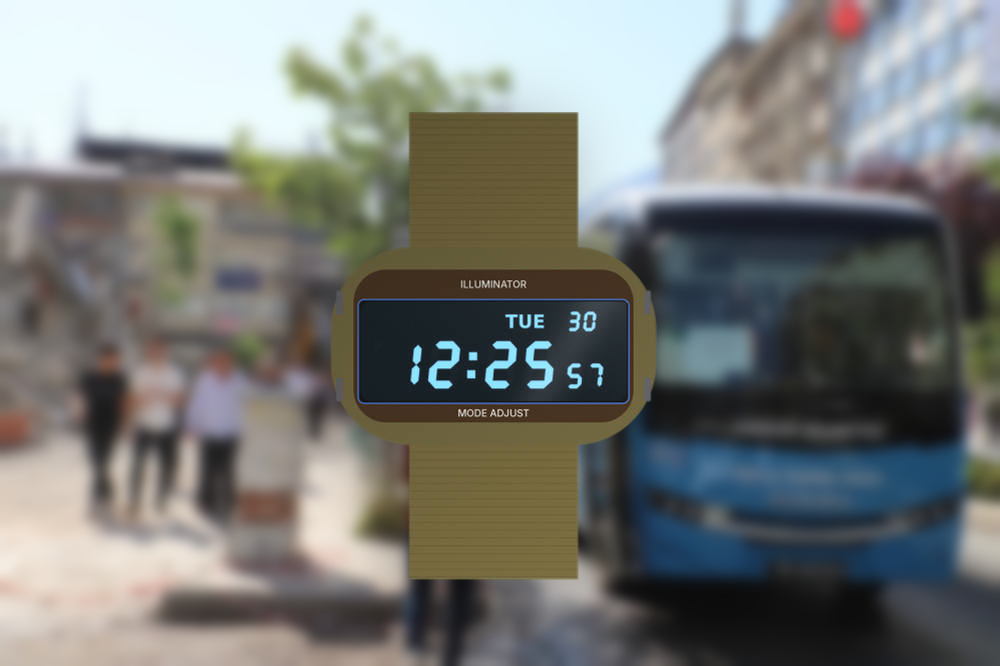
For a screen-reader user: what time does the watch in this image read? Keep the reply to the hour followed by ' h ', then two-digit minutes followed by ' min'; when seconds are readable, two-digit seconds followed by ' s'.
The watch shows 12 h 25 min 57 s
